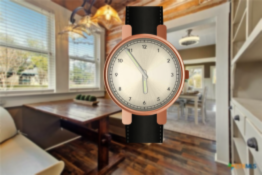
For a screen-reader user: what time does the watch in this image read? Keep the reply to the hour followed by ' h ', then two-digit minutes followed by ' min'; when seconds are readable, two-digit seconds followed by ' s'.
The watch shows 5 h 54 min
